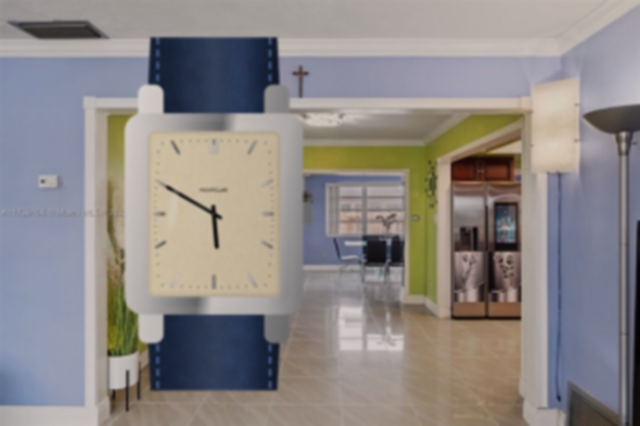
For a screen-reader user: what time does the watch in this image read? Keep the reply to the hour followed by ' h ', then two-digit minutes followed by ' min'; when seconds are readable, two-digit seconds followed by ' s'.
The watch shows 5 h 50 min
